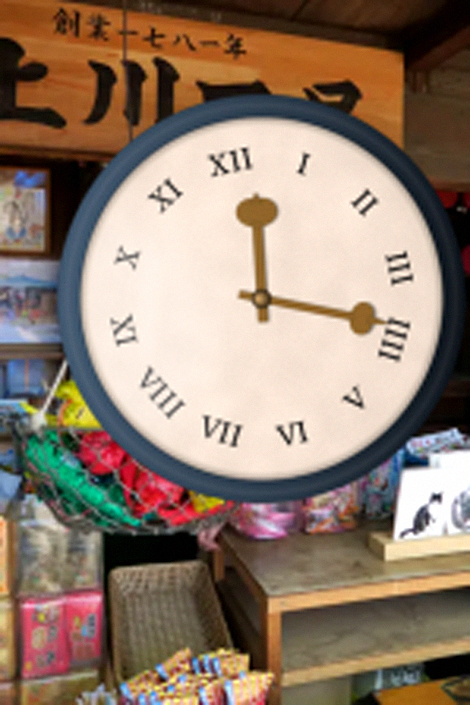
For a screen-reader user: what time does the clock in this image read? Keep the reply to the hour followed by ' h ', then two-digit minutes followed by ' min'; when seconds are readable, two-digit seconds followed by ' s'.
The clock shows 12 h 19 min
